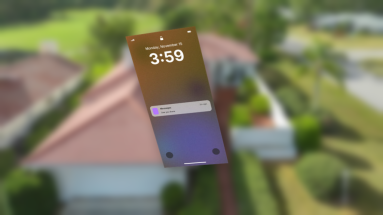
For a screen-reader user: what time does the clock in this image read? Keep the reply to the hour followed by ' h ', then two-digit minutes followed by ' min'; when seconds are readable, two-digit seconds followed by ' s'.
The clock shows 3 h 59 min
